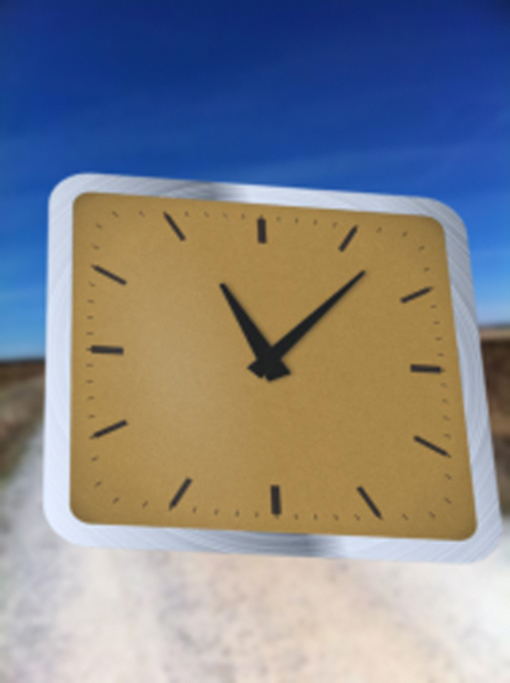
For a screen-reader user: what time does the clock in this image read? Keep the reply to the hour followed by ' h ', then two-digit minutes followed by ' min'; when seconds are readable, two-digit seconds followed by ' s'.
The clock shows 11 h 07 min
